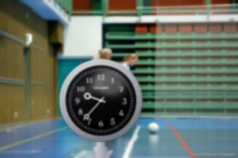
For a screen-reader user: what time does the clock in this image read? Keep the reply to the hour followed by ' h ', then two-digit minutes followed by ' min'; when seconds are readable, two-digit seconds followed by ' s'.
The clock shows 9 h 37 min
